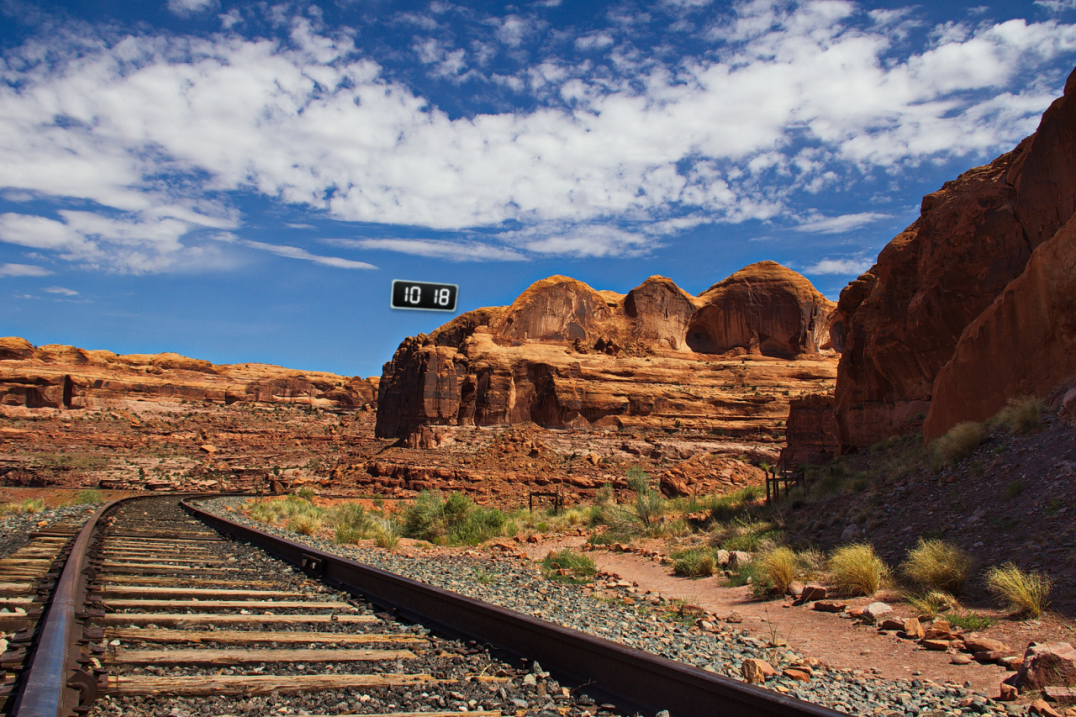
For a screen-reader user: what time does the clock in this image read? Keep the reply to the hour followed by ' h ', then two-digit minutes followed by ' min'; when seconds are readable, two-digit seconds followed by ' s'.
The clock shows 10 h 18 min
